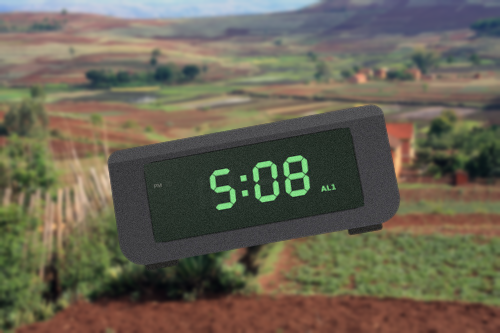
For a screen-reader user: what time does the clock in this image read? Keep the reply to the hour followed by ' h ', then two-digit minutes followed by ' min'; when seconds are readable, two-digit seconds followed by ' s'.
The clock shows 5 h 08 min
